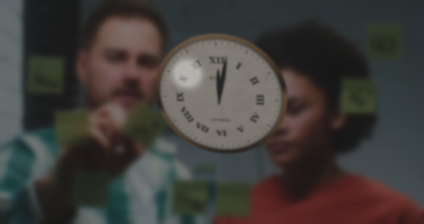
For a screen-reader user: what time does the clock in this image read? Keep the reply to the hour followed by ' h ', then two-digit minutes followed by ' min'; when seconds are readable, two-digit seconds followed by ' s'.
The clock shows 12 h 02 min
